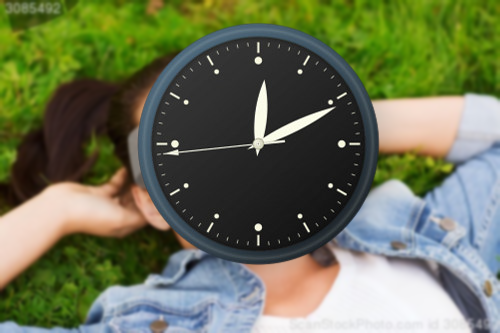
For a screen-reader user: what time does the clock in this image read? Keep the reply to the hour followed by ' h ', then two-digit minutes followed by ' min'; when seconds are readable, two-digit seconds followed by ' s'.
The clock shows 12 h 10 min 44 s
